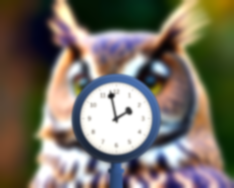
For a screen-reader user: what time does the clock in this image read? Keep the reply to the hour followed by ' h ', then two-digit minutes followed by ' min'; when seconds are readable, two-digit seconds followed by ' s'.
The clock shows 1 h 58 min
